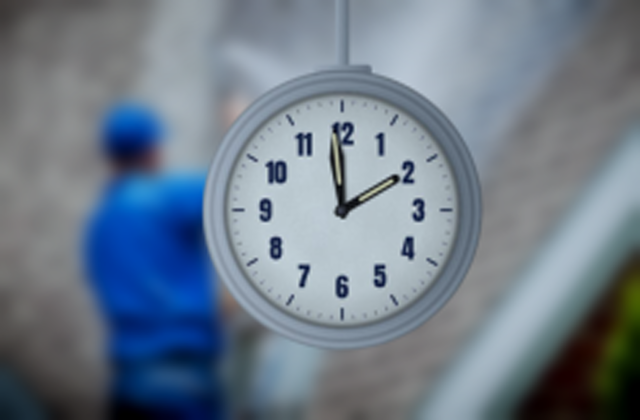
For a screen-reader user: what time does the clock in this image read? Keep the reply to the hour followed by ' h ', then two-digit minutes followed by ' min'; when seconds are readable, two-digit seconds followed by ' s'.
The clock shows 1 h 59 min
